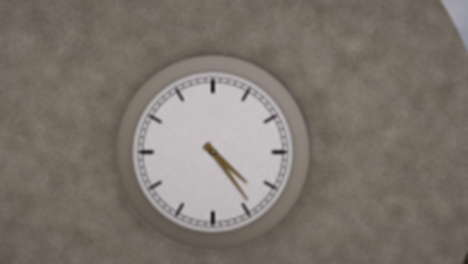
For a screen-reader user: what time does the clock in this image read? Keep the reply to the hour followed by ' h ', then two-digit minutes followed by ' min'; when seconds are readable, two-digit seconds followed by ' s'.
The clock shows 4 h 24 min
